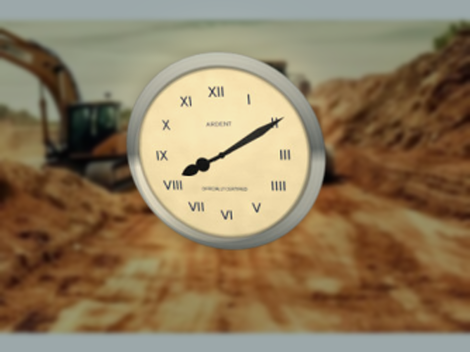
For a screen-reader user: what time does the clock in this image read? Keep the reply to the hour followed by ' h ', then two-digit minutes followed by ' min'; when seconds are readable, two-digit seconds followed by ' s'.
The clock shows 8 h 10 min
